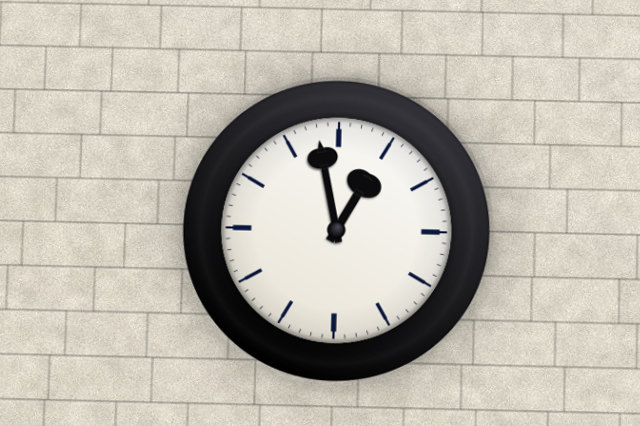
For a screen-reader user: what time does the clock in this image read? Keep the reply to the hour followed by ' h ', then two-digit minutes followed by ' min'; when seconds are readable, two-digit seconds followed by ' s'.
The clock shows 12 h 58 min
